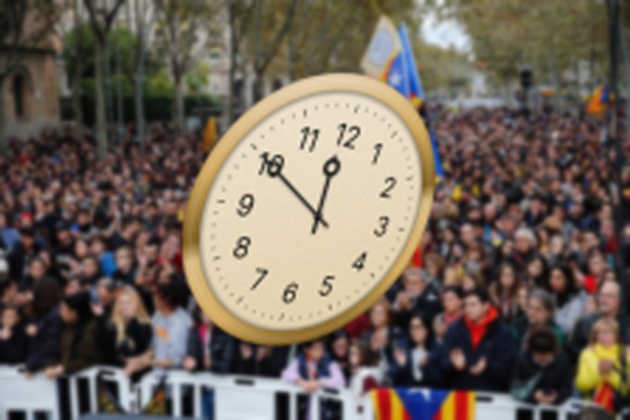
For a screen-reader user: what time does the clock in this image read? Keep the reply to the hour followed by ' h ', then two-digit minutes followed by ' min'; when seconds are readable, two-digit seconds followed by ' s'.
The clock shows 11 h 50 min
